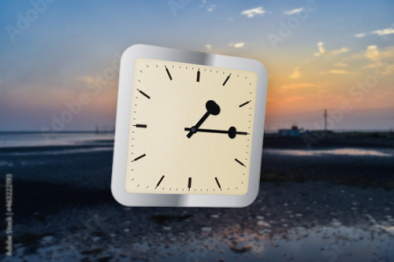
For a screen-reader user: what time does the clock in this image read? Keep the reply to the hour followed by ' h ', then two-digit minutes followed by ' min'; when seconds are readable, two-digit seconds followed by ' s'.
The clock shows 1 h 15 min
